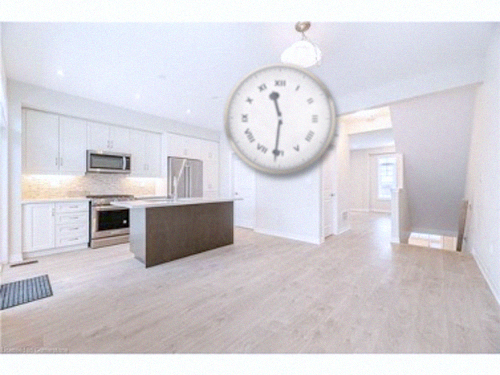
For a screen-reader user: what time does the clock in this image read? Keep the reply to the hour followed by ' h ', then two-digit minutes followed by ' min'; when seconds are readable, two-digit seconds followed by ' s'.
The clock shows 11 h 31 min
